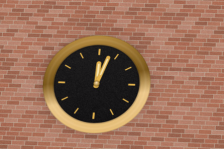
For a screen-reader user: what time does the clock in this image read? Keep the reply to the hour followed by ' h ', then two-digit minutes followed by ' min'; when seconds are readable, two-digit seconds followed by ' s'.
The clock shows 12 h 03 min
